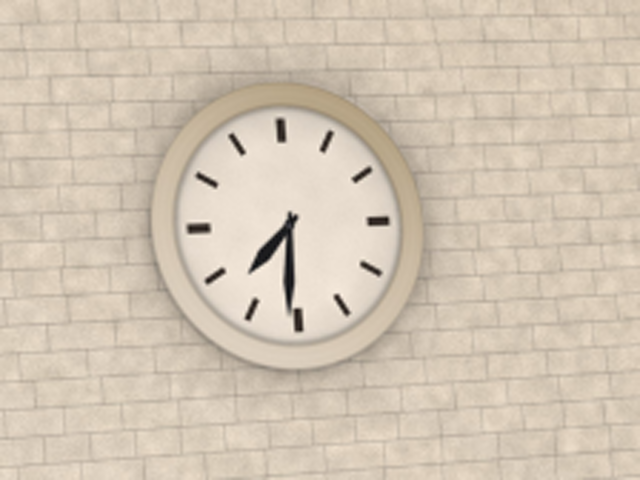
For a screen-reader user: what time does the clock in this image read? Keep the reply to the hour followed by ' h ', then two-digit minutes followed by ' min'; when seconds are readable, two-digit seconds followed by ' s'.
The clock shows 7 h 31 min
